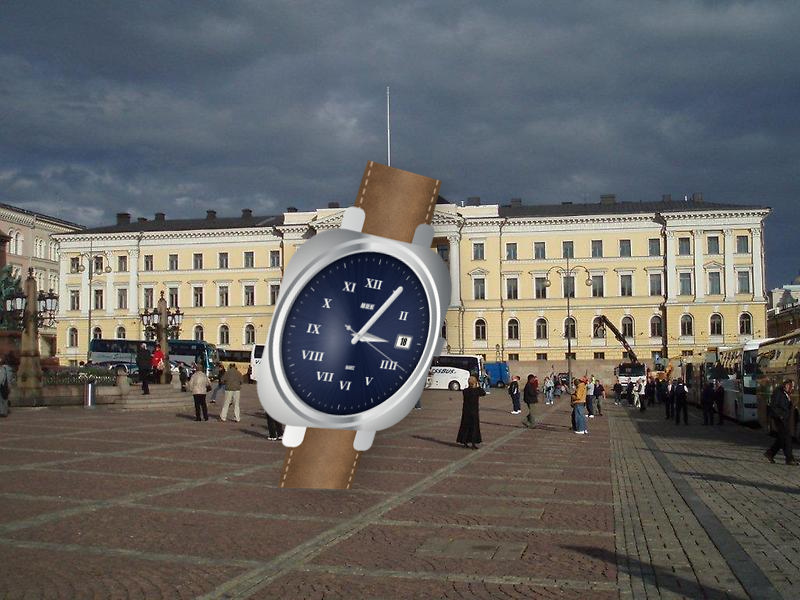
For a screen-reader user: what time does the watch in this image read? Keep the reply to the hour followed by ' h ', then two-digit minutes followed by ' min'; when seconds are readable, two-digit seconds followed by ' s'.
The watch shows 3 h 05 min 19 s
